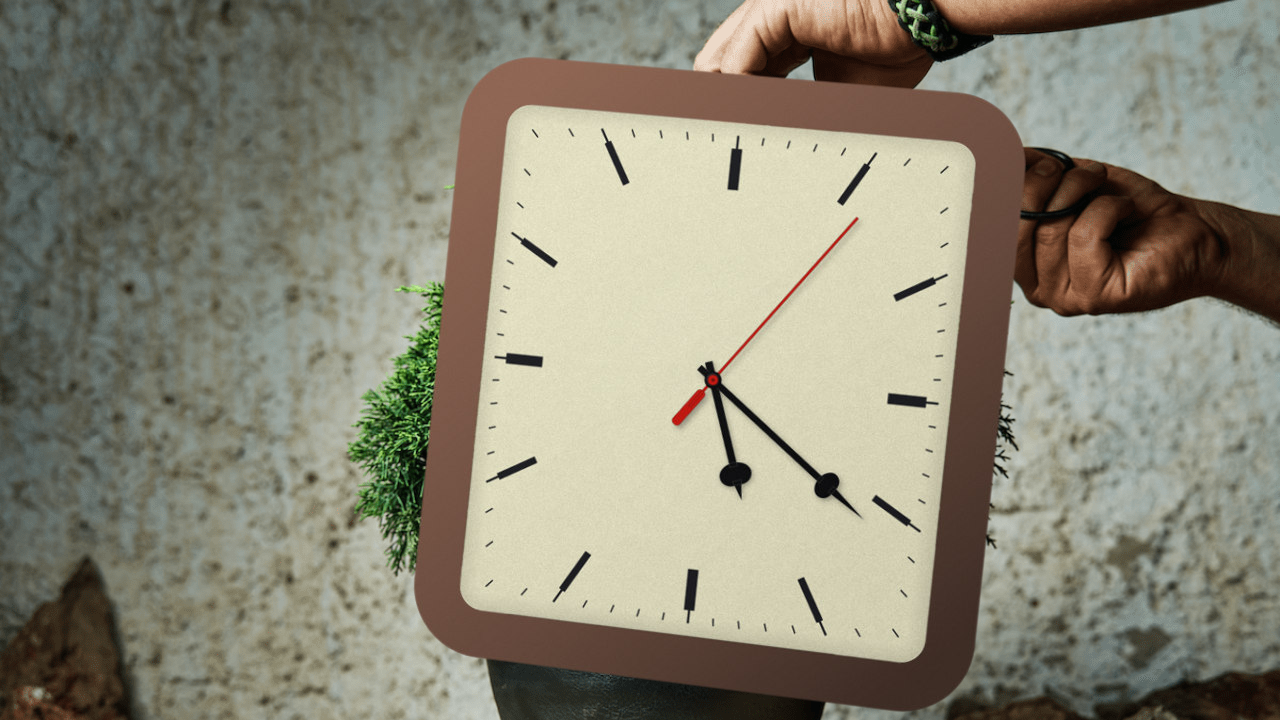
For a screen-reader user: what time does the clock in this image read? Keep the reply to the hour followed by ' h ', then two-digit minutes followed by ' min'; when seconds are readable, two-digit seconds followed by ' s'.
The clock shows 5 h 21 min 06 s
